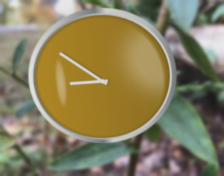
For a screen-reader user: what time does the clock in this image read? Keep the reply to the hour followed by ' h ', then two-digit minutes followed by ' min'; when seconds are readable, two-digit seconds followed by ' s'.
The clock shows 8 h 51 min
